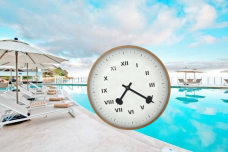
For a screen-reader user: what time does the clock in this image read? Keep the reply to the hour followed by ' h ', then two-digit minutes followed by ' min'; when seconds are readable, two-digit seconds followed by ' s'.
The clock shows 7 h 21 min
